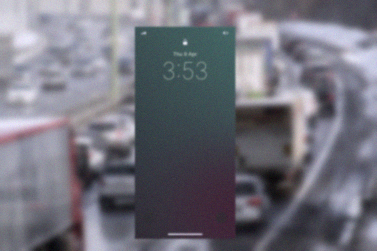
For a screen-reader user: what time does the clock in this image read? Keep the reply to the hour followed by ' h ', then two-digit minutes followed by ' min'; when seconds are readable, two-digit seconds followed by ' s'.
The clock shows 3 h 53 min
